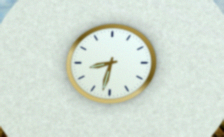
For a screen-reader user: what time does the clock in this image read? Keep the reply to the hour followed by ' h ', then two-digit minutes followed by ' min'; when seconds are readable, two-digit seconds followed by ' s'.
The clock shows 8 h 32 min
